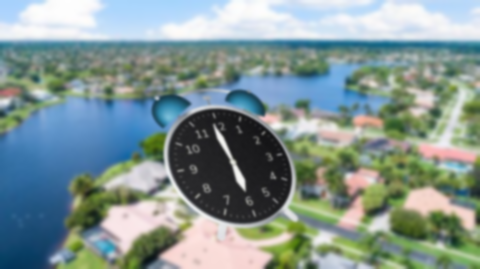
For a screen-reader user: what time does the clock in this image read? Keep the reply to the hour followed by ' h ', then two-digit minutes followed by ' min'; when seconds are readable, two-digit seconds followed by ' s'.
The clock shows 5 h 59 min
